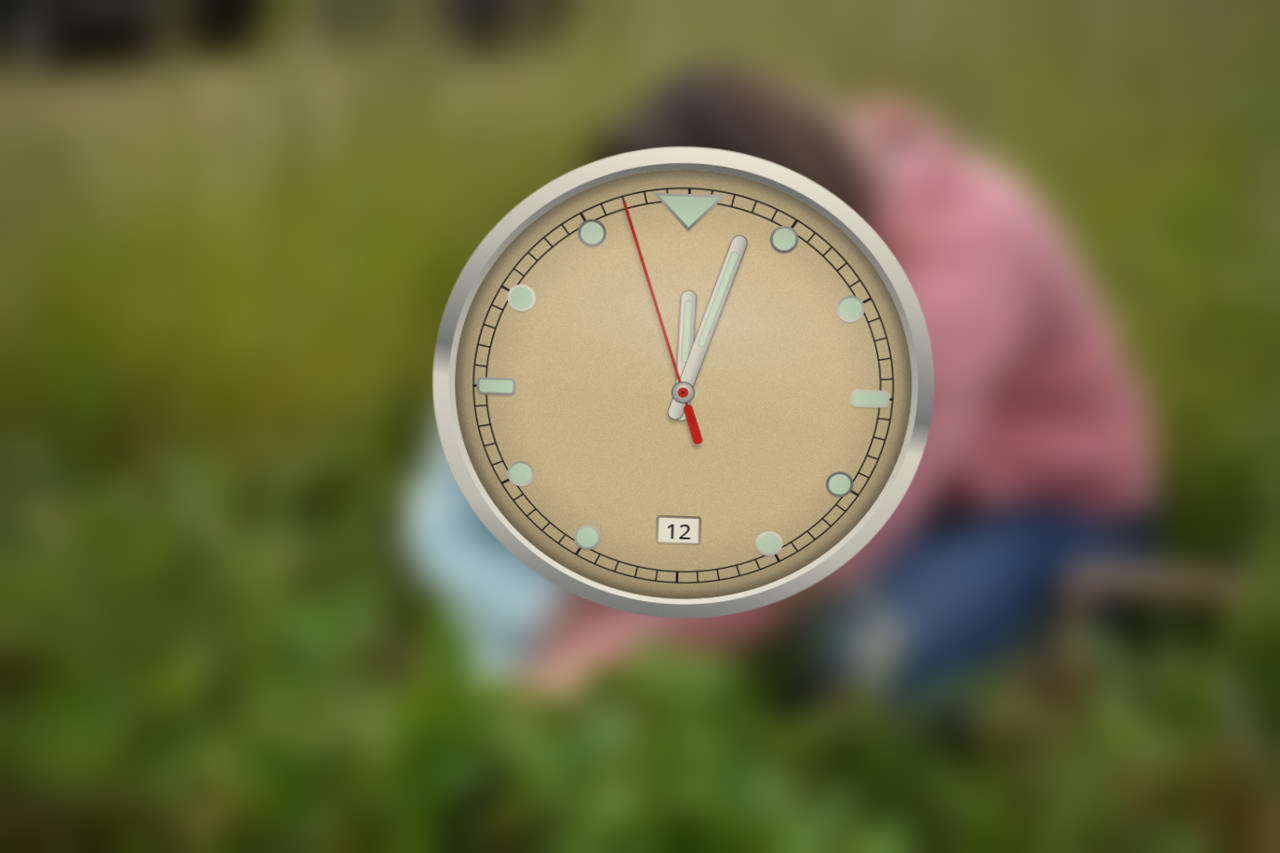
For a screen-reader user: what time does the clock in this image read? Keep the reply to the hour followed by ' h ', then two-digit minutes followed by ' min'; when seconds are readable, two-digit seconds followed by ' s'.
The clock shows 12 h 02 min 57 s
